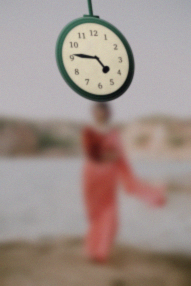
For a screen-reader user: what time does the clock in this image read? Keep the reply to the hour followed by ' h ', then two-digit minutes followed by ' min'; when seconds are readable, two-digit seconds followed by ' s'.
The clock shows 4 h 46 min
